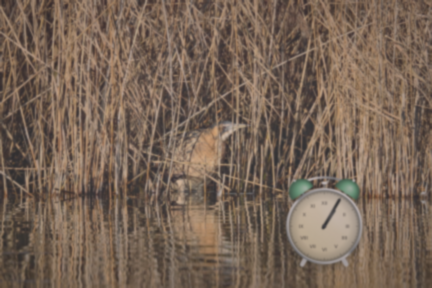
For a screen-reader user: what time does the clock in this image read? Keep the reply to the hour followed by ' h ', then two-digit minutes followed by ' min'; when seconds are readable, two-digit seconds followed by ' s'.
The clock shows 1 h 05 min
